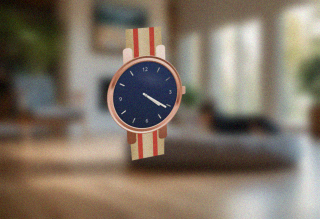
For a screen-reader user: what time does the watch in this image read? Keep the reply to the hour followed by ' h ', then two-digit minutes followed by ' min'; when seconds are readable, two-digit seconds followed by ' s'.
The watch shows 4 h 21 min
